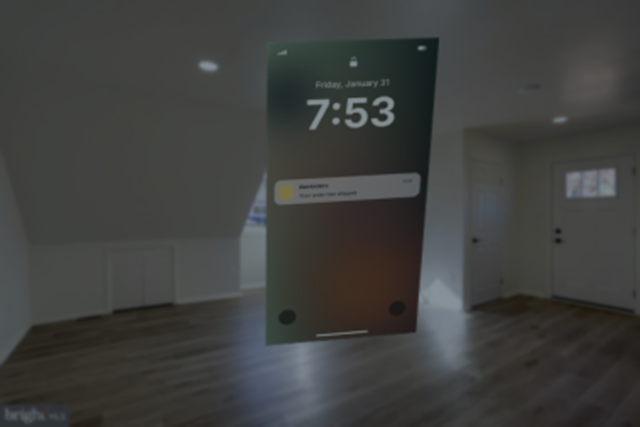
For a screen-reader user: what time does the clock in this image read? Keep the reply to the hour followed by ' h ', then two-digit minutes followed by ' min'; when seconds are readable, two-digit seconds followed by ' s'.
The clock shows 7 h 53 min
